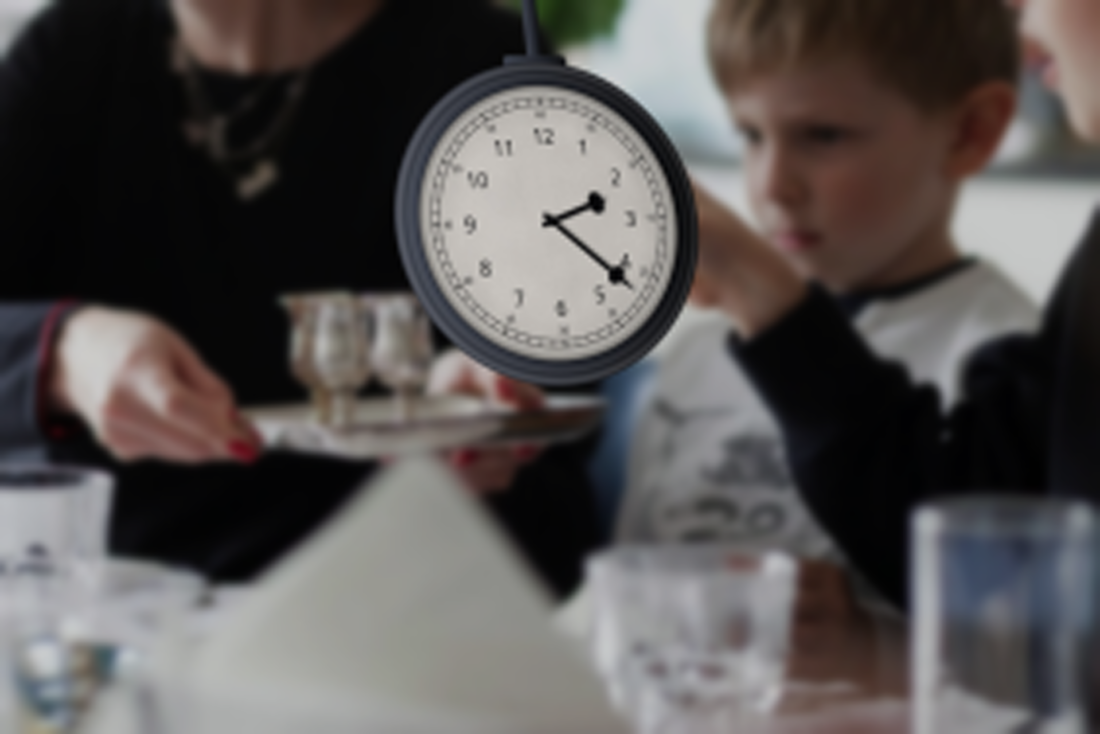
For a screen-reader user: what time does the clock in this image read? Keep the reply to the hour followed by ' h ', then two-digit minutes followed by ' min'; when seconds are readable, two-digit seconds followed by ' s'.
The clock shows 2 h 22 min
